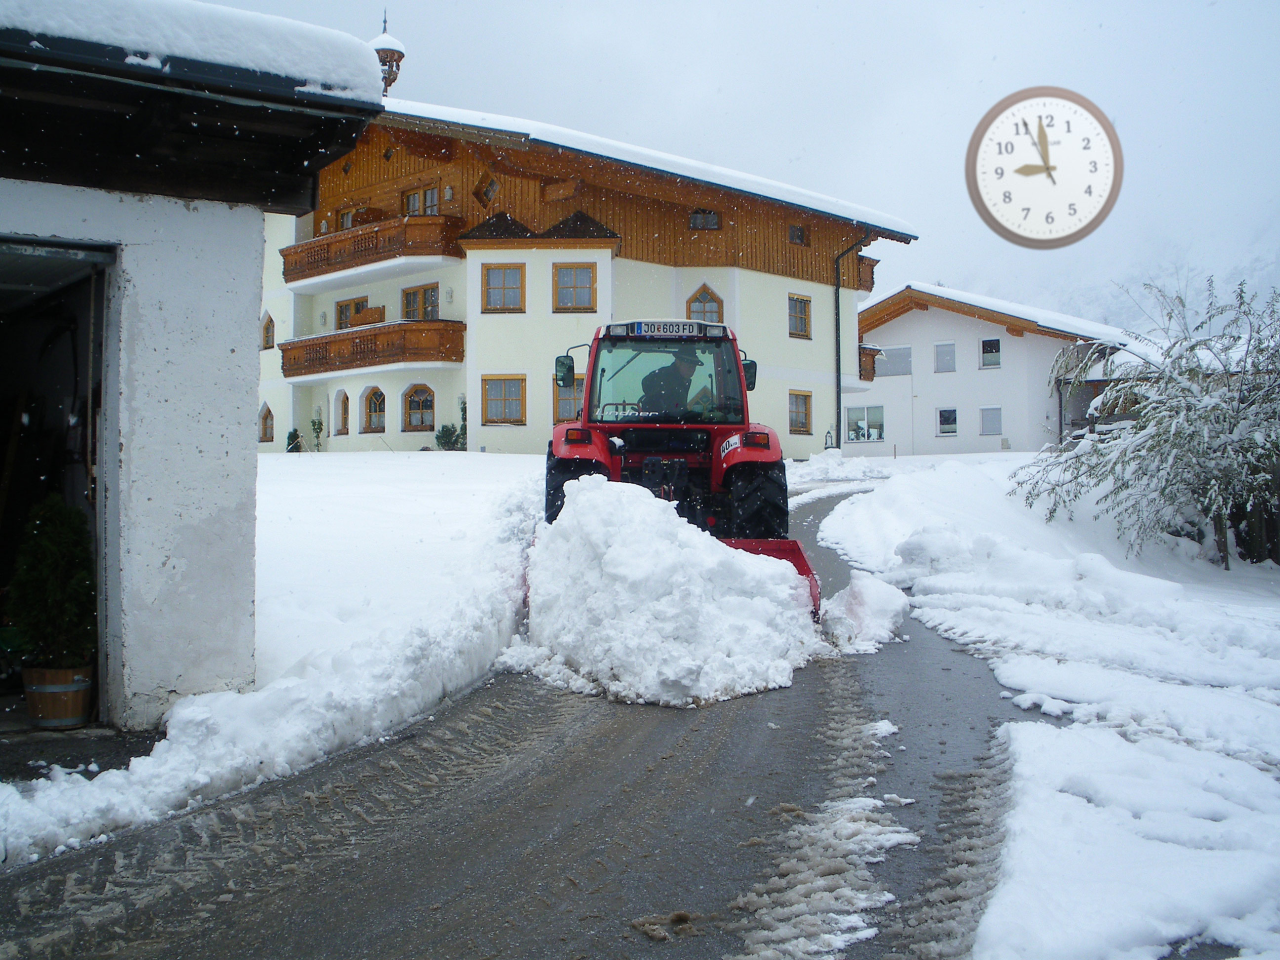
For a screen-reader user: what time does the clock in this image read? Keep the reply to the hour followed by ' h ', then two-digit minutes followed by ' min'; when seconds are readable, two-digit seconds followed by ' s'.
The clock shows 8 h 58 min 56 s
